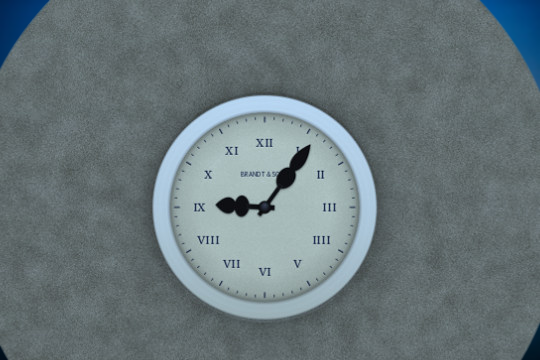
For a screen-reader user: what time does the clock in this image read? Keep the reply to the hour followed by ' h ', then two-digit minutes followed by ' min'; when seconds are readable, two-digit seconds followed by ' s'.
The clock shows 9 h 06 min
